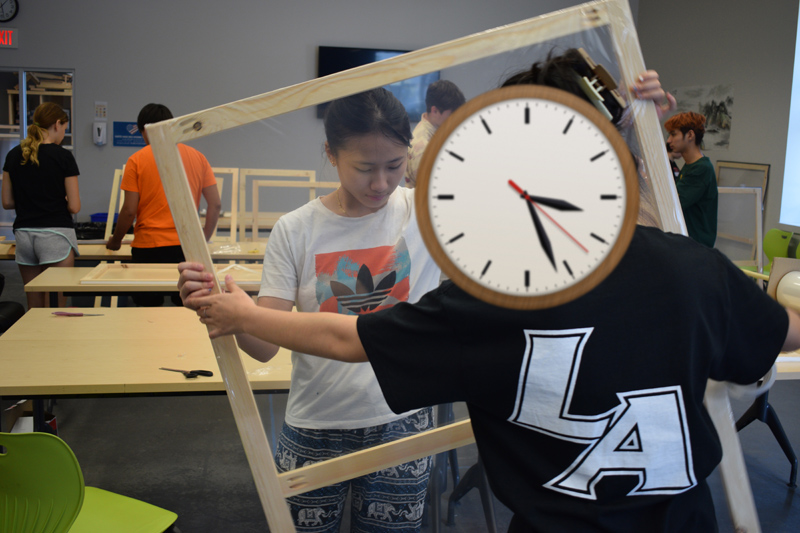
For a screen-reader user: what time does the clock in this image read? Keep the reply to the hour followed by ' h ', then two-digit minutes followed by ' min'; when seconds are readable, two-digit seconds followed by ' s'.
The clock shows 3 h 26 min 22 s
